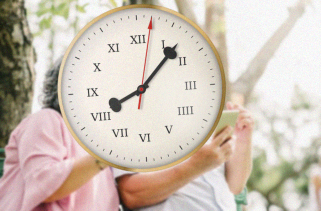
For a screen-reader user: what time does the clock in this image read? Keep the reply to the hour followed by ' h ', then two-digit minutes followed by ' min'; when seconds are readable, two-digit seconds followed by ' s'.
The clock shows 8 h 07 min 02 s
